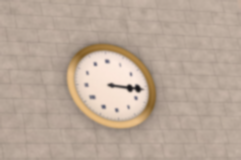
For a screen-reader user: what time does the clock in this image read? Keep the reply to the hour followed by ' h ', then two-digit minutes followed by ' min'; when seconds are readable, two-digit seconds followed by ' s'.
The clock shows 3 h 16 min
